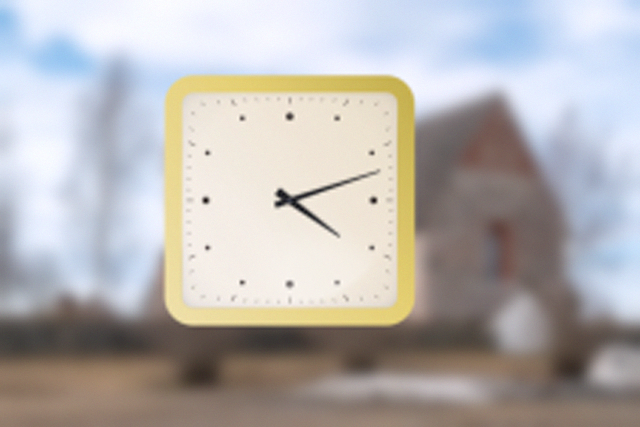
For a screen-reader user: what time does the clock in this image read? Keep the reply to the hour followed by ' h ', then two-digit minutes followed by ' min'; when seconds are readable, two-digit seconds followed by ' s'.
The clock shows 4 h 12 min
